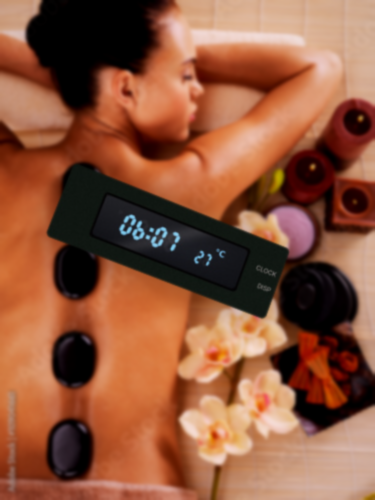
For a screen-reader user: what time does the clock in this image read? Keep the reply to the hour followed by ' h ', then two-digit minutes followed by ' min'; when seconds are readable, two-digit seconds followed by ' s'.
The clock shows 6 h 07 min
